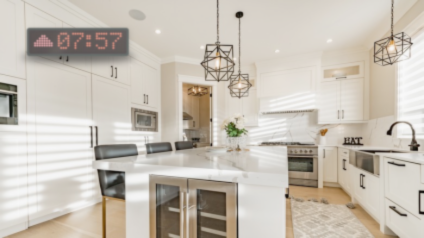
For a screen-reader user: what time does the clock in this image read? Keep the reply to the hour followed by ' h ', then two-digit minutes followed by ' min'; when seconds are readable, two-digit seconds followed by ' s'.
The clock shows 7 h 57 min
